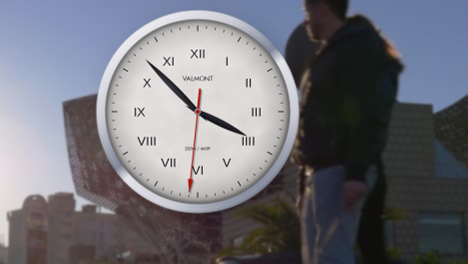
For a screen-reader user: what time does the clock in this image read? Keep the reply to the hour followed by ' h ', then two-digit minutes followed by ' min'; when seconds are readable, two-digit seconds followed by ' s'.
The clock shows 3 h 52 min 31 s
